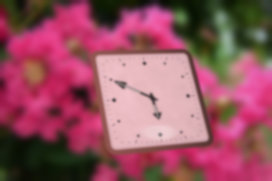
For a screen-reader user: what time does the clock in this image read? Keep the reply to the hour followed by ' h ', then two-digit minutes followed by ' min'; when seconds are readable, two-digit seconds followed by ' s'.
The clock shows 5 h 50 min
